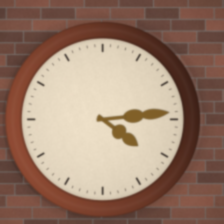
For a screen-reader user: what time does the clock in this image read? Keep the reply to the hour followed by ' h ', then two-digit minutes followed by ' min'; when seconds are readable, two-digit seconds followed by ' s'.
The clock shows 4 h 14 min
